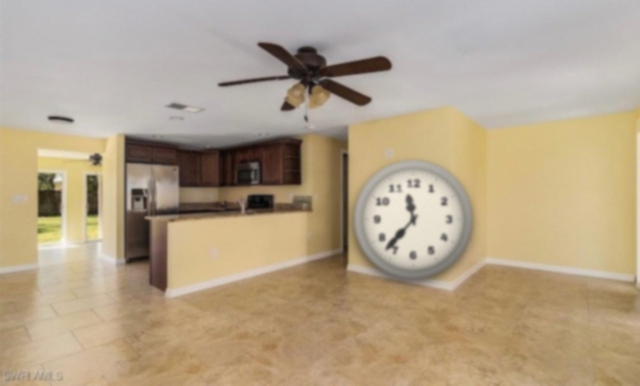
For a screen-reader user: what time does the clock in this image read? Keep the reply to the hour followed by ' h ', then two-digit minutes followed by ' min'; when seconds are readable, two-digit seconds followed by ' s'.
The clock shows 11 h 37 min
